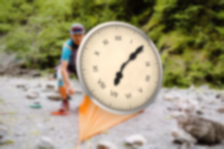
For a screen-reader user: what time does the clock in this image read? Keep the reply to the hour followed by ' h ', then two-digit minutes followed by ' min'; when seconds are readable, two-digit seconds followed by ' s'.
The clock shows 7 h 09 min
